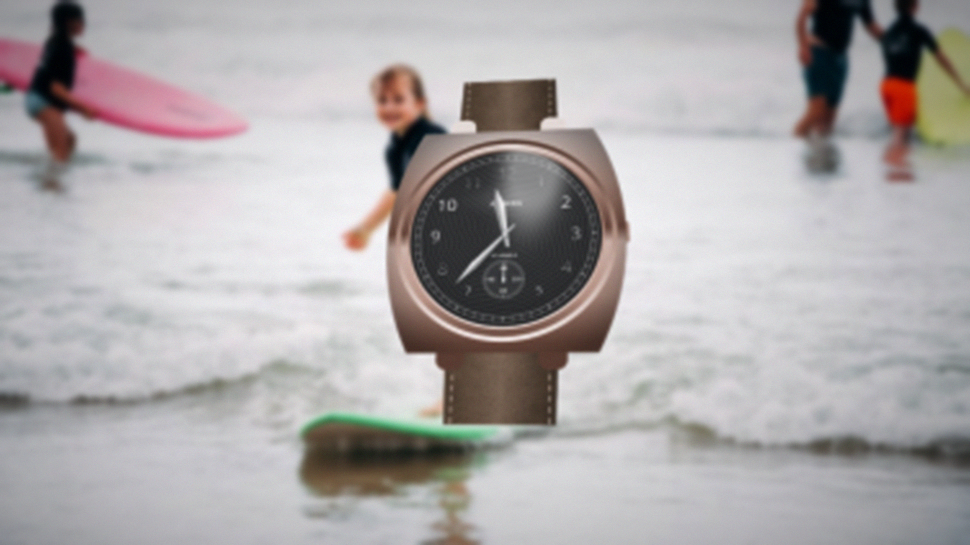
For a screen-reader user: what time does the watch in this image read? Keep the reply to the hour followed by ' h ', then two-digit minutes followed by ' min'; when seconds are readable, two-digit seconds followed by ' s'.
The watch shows 11 h 37 min
